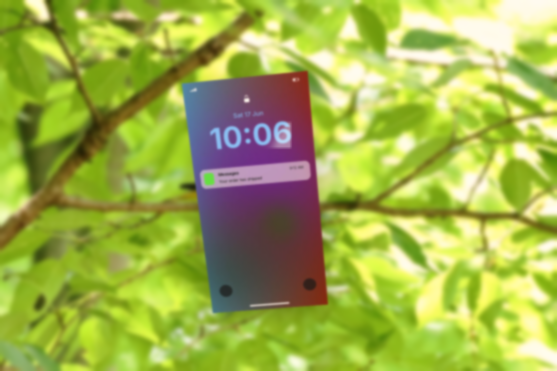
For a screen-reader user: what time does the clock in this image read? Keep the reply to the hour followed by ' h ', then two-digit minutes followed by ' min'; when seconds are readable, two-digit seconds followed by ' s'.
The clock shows 10 h 06 min
